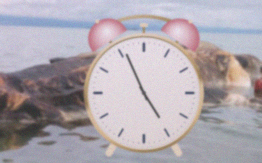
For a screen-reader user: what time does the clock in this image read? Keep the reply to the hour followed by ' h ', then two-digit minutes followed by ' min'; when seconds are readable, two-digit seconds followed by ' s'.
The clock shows 4 h 56 min
